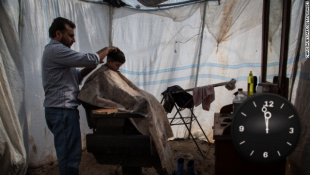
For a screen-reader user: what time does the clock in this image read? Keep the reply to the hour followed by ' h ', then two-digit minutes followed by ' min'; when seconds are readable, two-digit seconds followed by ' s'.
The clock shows 11 h 58 min
